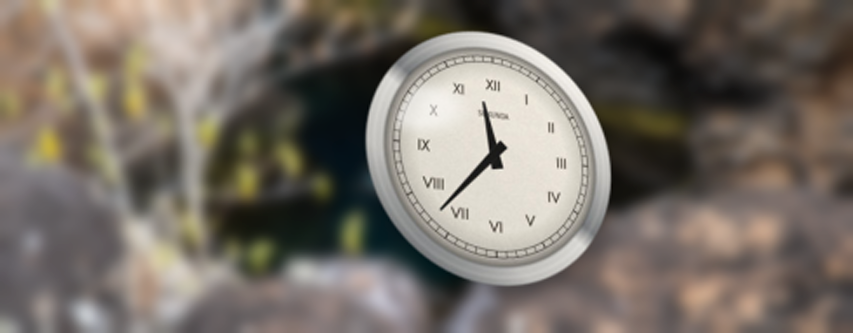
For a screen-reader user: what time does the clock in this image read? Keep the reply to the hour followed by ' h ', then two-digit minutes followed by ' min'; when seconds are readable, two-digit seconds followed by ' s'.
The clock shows 11 h 37 min
